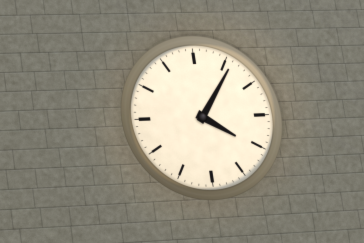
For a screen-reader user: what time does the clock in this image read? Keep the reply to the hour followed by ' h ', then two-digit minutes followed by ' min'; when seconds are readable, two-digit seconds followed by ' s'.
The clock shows 4 h 06 min
